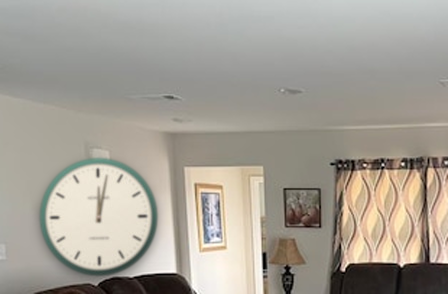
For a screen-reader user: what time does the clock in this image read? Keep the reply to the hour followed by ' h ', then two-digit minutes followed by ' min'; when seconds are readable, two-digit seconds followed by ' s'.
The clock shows 12 h 02 min
